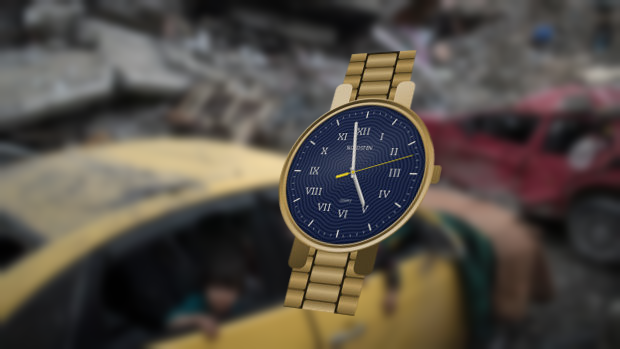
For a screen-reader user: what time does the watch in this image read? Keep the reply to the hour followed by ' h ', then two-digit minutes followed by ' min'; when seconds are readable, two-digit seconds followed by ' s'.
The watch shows 4 h 58 min 12 s
